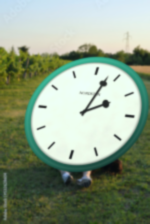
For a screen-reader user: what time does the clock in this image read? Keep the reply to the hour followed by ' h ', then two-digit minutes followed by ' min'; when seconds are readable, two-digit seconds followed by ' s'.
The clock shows 2 h 03 min
